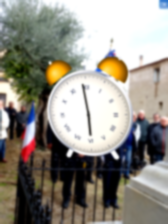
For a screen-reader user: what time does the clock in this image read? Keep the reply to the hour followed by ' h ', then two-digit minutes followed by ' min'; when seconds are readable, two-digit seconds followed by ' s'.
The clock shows 5 h 59 min
